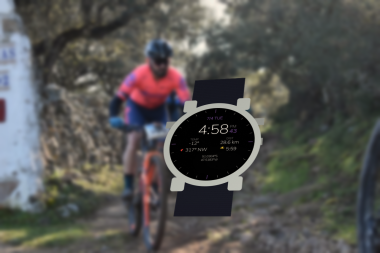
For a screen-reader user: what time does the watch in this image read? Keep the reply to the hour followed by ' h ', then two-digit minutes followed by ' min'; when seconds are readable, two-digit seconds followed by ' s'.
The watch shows 4 h 58 min
